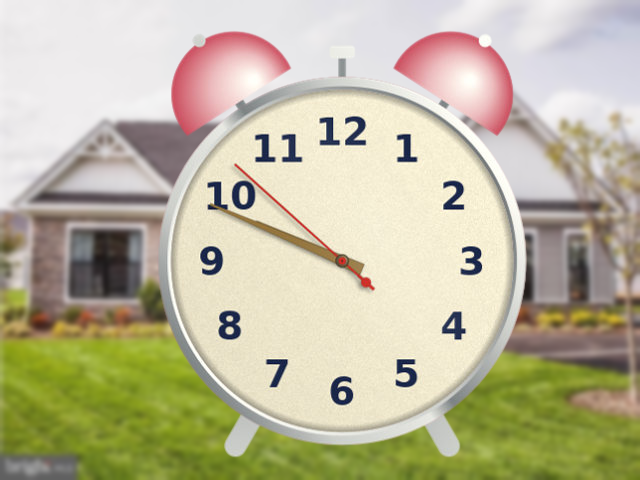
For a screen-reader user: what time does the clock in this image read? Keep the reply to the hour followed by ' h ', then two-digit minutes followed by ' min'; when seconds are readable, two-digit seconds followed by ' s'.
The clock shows 9 h 48 min 52 s
